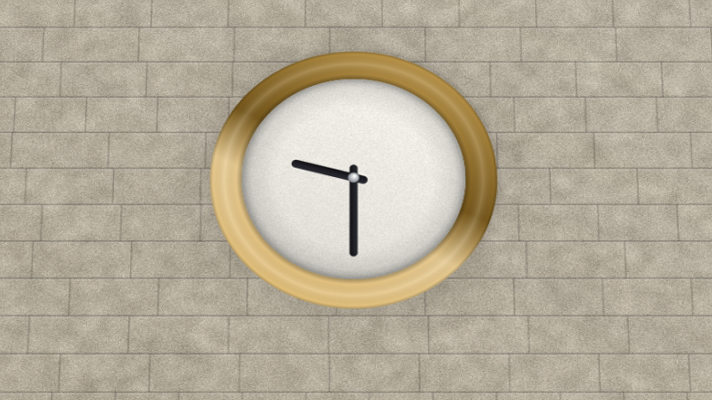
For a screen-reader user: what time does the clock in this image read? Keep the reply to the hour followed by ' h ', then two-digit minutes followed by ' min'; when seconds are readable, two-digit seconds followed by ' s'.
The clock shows 9 h 30 min
